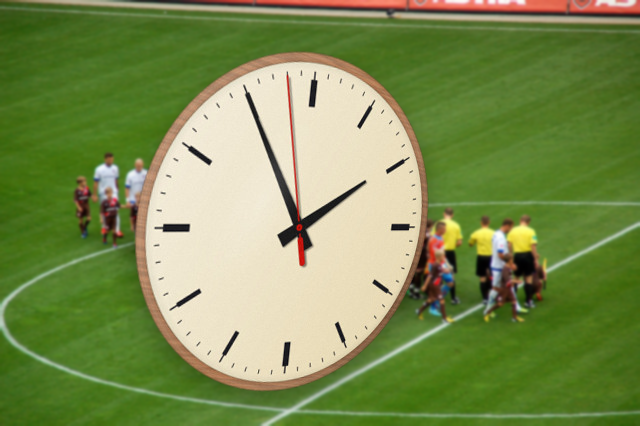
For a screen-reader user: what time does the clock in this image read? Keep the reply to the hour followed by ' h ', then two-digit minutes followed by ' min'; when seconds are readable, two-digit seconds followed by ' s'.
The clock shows 1 h 54 min 58 s
